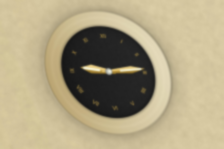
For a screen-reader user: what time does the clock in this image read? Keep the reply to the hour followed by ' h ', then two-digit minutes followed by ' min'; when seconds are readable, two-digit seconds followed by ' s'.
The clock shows 9 h 14 min
